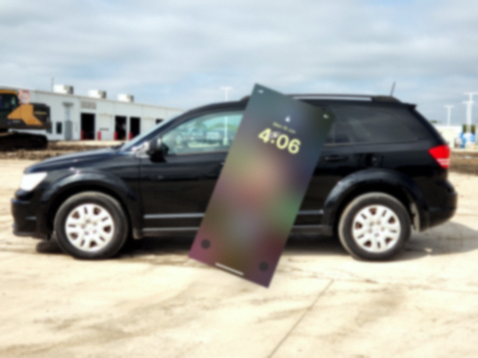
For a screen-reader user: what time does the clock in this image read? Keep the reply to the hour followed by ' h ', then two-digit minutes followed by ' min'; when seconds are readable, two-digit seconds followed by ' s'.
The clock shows 4 h 06 min
